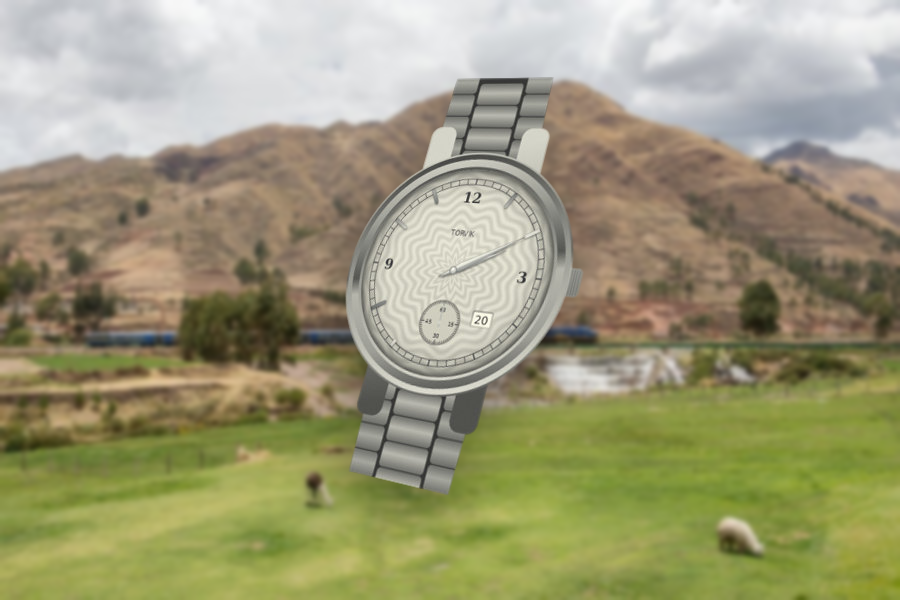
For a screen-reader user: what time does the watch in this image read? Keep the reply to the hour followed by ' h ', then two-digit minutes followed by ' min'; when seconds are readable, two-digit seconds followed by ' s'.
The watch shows 2 h 10 min
